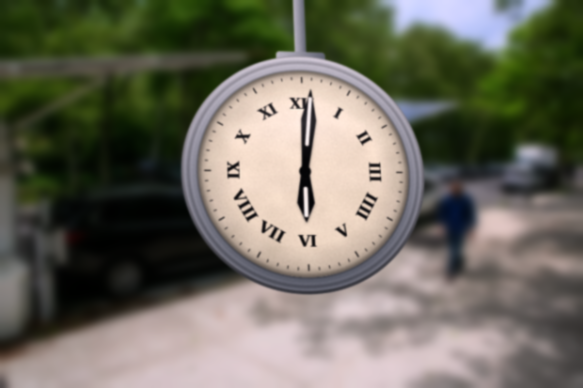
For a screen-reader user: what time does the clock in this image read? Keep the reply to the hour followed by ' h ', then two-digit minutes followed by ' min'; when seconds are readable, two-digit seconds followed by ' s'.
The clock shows 6 h 01 min
